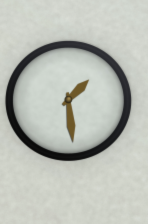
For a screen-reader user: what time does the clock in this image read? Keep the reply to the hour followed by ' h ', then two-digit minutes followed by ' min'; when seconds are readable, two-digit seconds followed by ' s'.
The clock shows 1 h 29 min
